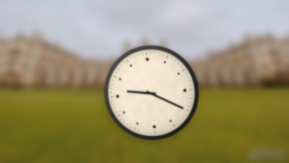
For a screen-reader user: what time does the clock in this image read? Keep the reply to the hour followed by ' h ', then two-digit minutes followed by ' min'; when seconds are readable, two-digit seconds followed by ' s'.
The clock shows 9 h 20 min
